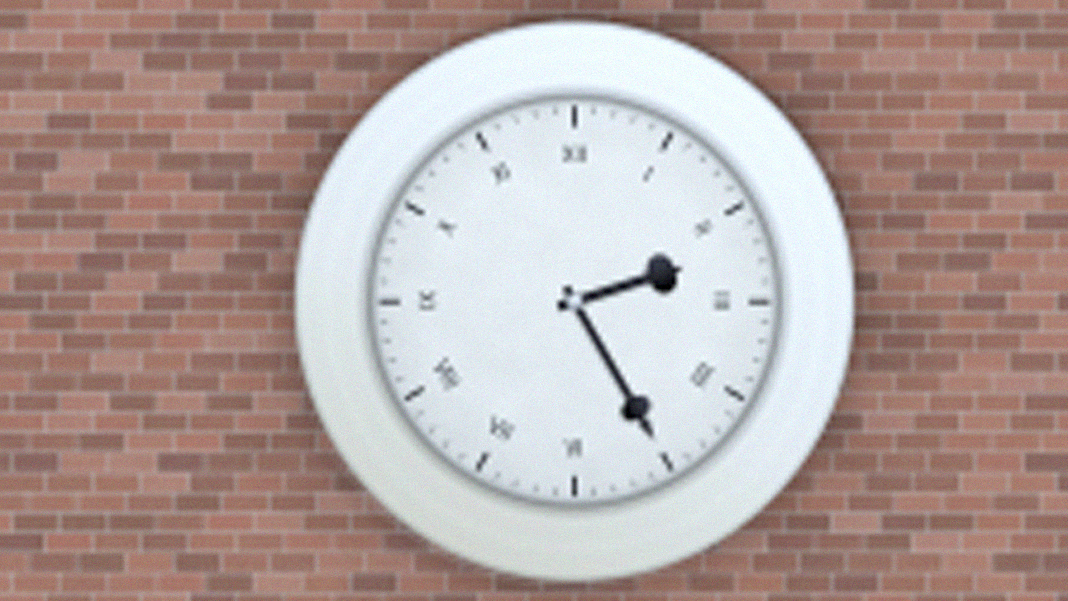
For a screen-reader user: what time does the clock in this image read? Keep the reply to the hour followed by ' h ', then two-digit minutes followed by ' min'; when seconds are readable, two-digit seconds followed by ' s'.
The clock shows 2 h 25 min
